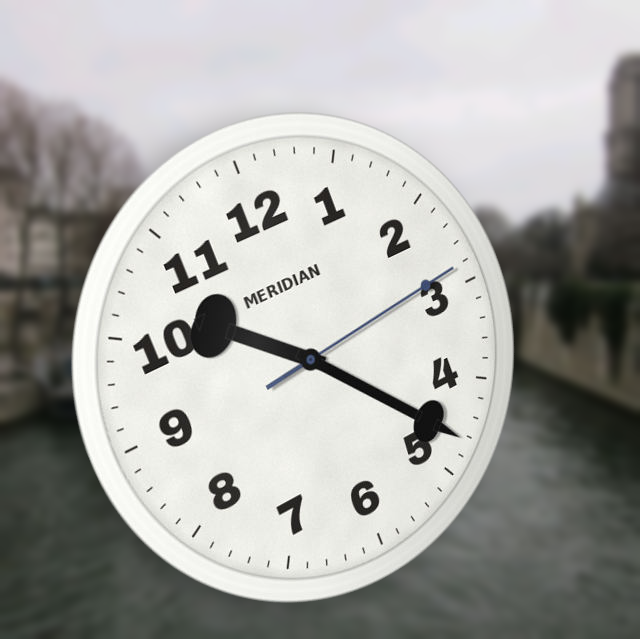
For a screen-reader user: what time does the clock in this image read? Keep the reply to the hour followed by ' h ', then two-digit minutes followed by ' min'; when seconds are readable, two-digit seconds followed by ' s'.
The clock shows 10 h 23 min 14 s
